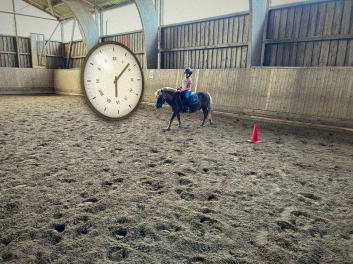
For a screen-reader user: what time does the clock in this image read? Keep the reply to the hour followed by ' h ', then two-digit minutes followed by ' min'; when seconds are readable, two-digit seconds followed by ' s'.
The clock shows 6 h 08 min
